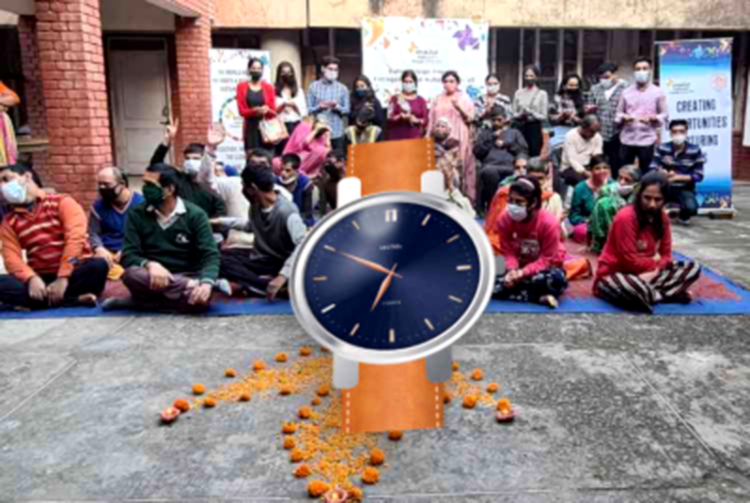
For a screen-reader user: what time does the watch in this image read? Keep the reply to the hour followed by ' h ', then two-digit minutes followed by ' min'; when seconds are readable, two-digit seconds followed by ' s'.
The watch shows 6 h 50 min
